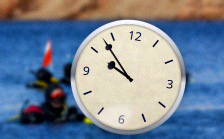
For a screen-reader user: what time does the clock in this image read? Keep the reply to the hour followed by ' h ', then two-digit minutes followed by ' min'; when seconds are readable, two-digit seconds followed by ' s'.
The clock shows 9 h 53 min
